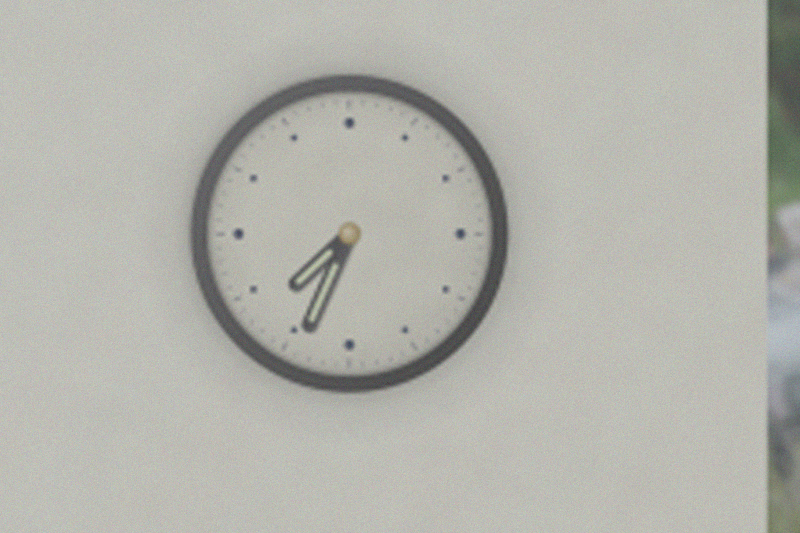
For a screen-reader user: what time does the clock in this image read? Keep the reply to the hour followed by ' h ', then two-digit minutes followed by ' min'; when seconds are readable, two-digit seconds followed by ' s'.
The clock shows 7 h 34 min
